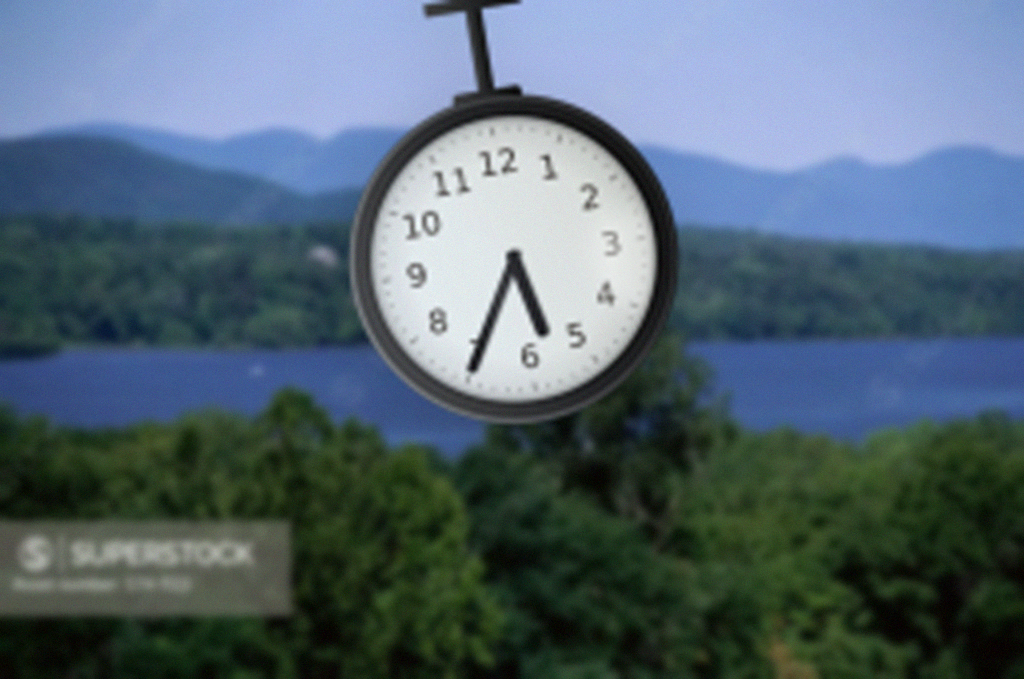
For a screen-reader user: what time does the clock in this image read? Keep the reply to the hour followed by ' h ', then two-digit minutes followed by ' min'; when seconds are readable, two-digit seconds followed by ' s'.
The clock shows 5 h 35 min
